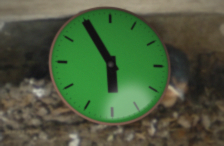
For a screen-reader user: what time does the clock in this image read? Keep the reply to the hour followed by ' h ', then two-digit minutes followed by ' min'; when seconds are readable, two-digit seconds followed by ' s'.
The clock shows 5 h 55 min
